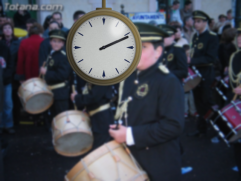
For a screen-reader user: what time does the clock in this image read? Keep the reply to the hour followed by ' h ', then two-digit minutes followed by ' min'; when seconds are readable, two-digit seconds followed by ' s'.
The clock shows 2 h 11 min
